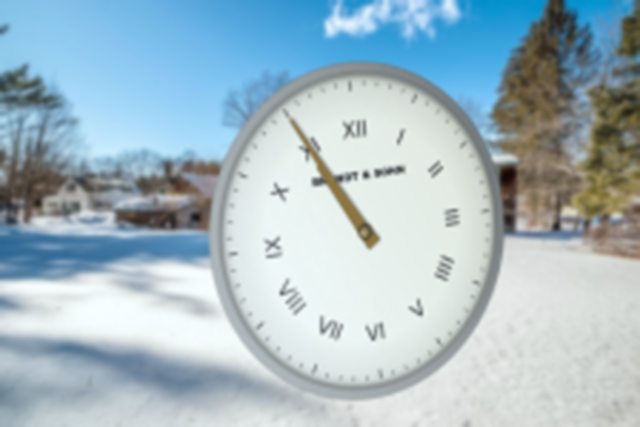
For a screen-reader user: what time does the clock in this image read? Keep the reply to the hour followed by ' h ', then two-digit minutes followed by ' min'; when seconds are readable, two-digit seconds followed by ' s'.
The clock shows 10 h 55 min
